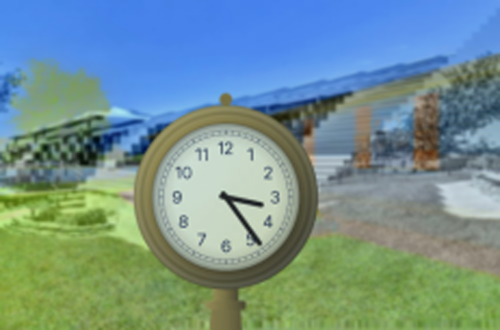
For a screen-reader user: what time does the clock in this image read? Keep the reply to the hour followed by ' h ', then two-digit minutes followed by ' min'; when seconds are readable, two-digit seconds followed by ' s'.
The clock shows 3 h 24 min
